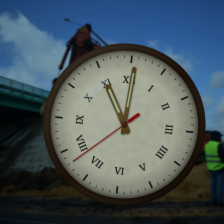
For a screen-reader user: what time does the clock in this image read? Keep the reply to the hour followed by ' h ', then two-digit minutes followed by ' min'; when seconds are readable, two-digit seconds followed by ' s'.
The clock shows 11 h 00 min 38 s
